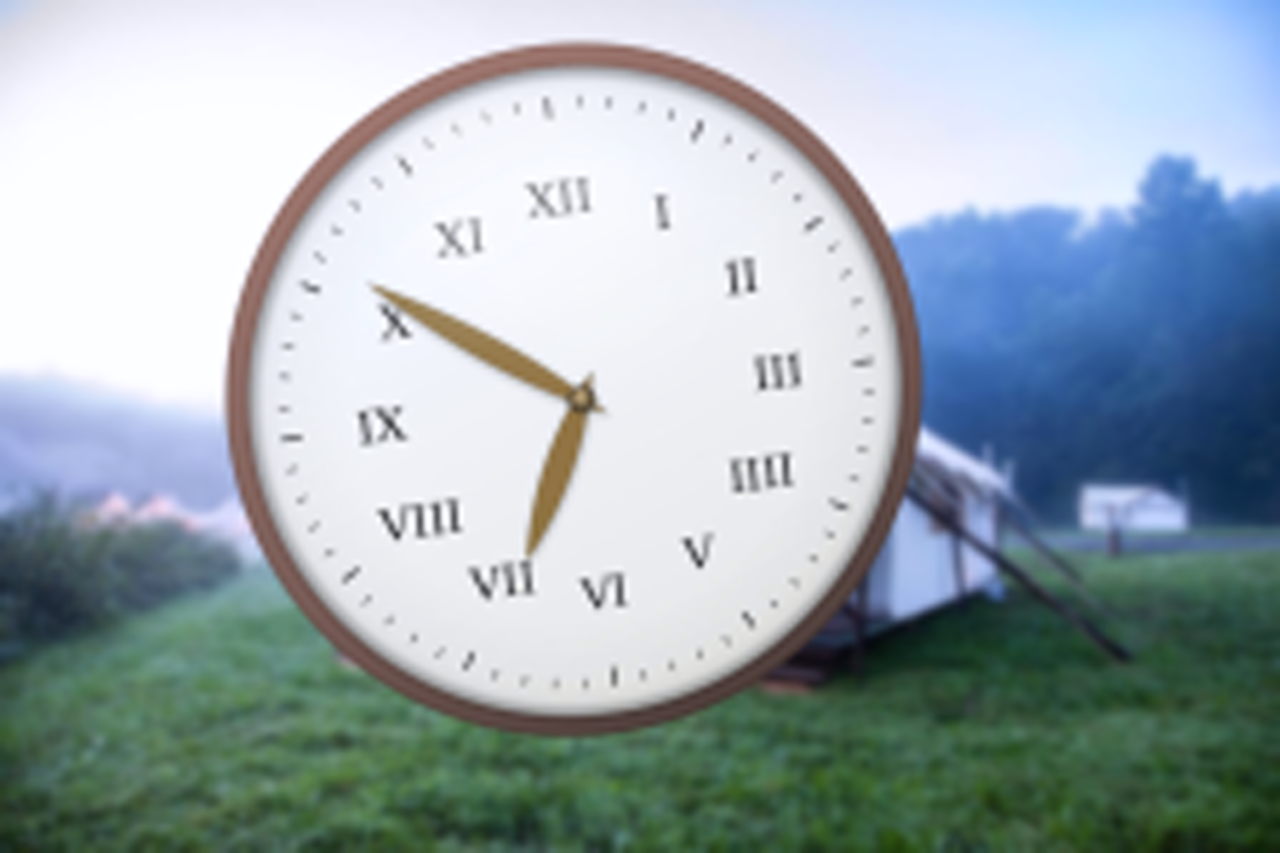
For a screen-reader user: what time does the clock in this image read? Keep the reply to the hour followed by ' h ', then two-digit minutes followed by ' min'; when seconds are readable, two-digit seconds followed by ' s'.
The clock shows 6 h 51 min
